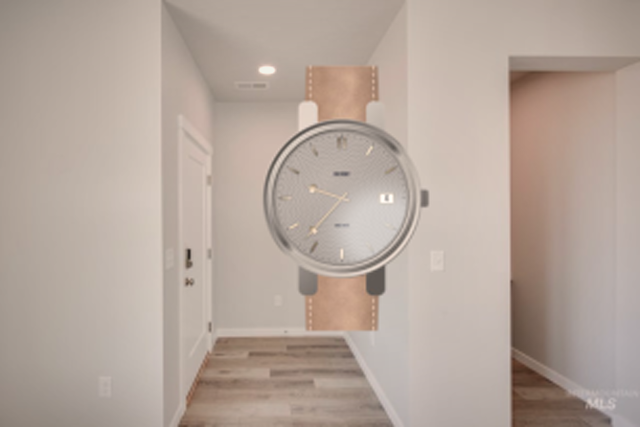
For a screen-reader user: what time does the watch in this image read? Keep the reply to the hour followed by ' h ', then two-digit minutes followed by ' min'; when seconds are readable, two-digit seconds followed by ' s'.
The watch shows 9 h 37 min
